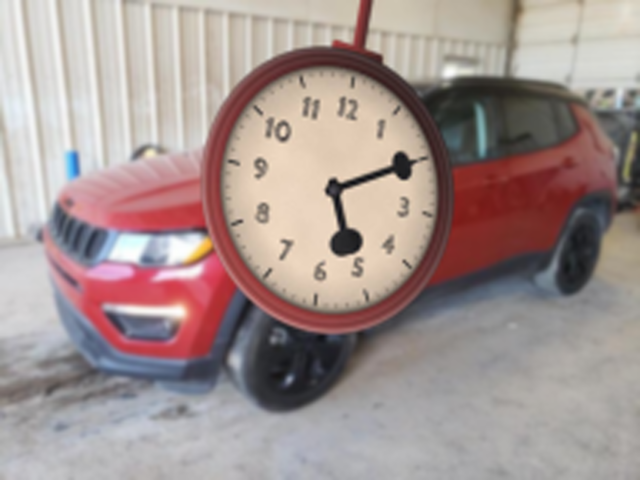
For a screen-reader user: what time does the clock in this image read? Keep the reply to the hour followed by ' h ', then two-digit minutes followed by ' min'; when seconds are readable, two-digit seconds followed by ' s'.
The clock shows 5 h 10 min
